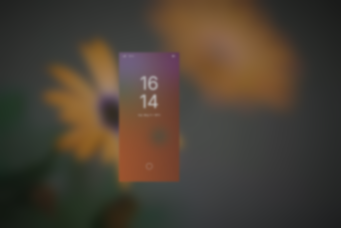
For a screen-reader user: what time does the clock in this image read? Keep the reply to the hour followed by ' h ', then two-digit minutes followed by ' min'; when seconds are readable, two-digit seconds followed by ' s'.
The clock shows 16 h 14 min
